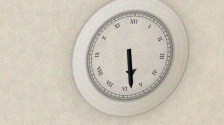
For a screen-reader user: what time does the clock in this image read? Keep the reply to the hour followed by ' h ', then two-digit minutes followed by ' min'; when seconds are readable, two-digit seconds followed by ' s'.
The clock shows 5 h 28 min
